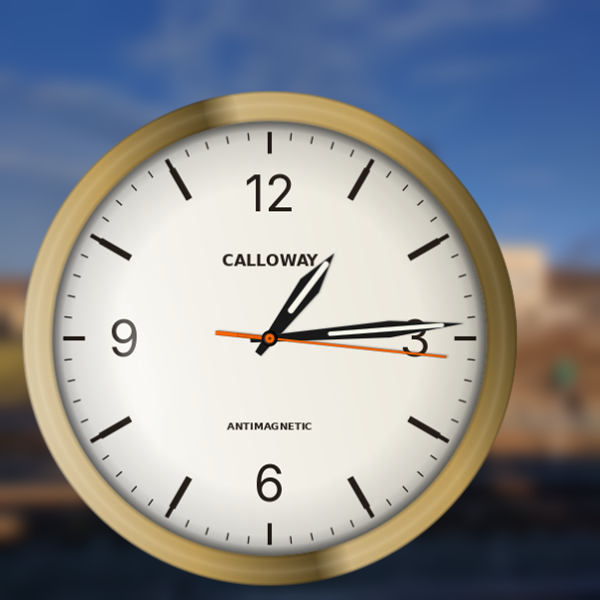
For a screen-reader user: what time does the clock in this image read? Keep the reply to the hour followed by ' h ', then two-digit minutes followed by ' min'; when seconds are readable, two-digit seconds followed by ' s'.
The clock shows 1 h 14 min 16 s
